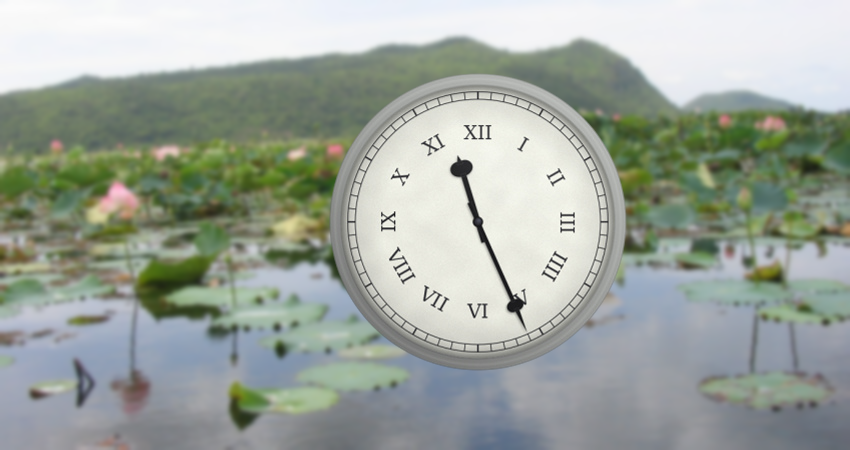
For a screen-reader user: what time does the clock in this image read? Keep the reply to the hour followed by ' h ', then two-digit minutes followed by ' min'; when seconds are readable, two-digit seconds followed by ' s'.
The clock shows 11 h 26 min
